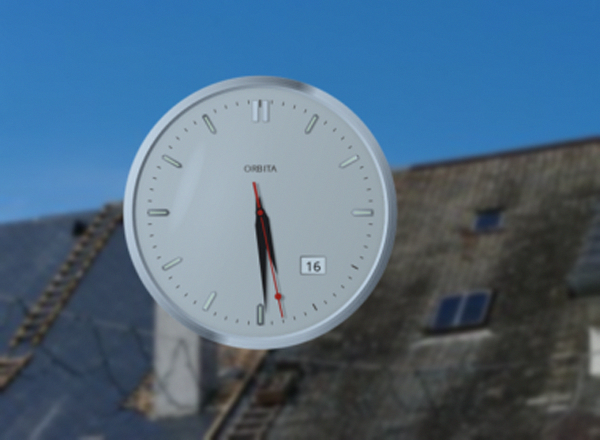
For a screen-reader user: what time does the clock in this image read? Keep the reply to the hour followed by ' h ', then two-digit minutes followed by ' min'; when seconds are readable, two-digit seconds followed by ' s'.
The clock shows 5 h 29 min 28 s
